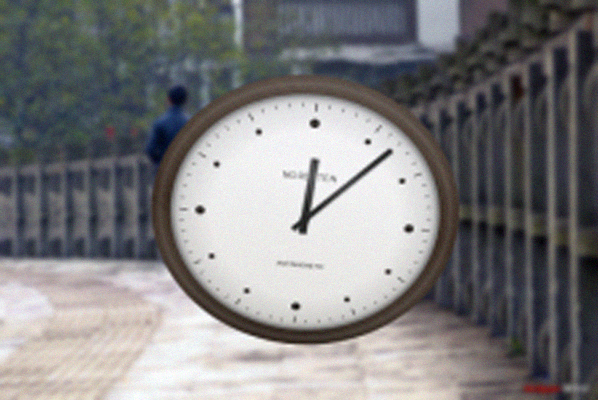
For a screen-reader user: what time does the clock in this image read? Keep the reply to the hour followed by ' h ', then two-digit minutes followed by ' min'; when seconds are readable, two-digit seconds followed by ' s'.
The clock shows 12 h 07 min
